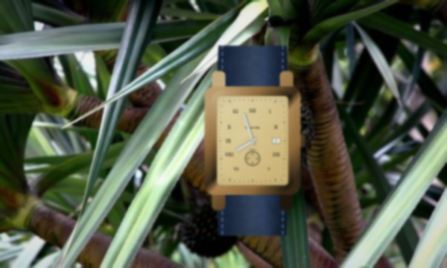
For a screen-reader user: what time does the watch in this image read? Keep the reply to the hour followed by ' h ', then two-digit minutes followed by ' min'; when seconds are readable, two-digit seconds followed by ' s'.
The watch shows 7 h 57 min
